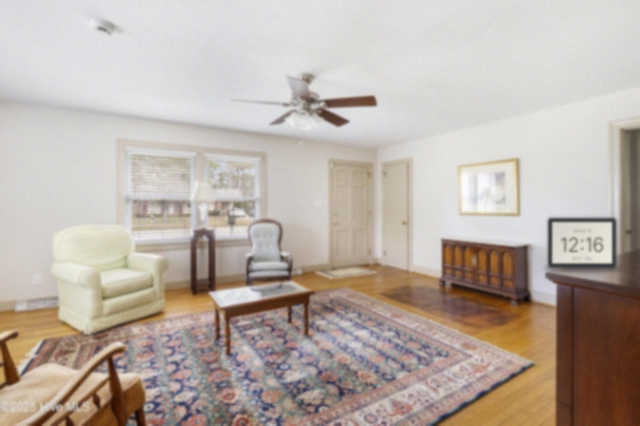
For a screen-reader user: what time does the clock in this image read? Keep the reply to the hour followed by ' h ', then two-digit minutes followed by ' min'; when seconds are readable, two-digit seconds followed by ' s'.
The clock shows 12 h 16 min
